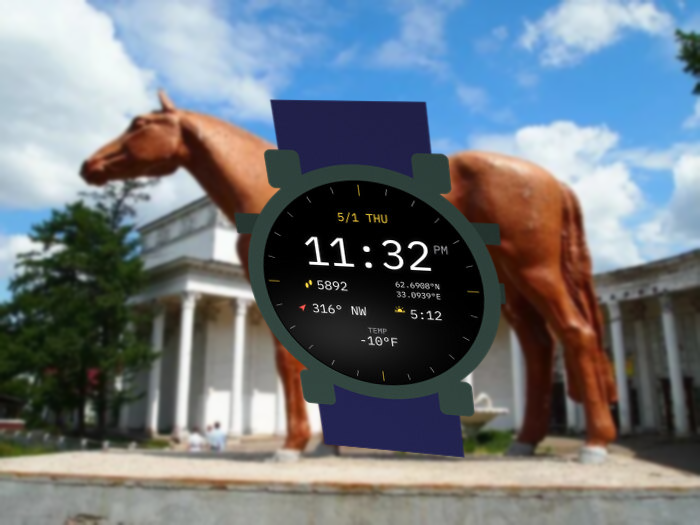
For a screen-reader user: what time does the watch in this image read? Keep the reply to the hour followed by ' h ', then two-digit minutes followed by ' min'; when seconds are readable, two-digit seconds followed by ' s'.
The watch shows 11 h 32 min
